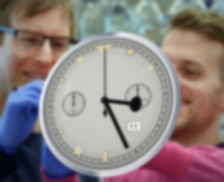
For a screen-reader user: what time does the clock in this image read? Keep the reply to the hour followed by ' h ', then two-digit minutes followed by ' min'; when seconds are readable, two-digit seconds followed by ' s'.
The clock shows 3 h 26 min
